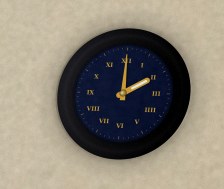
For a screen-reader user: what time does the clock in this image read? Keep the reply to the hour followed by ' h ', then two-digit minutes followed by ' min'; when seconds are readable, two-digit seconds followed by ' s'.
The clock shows 2 h 00 min
